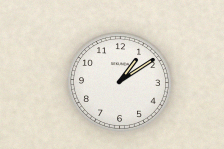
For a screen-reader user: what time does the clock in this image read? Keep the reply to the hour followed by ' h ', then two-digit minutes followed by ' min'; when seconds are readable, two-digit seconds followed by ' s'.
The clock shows 1 h 09 min
